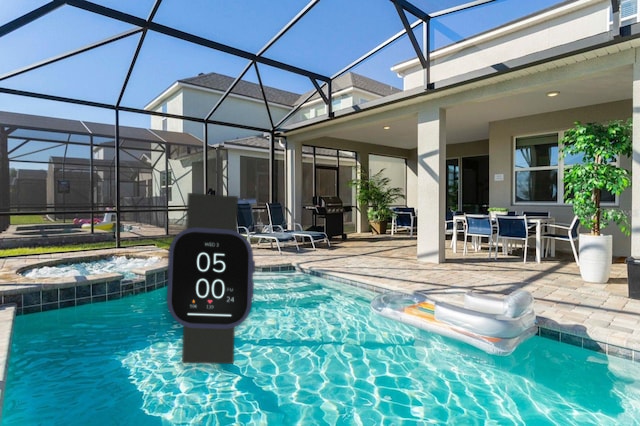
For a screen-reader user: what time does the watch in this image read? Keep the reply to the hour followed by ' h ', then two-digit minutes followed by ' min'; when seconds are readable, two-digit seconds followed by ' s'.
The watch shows 5 h 00 min
